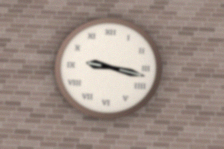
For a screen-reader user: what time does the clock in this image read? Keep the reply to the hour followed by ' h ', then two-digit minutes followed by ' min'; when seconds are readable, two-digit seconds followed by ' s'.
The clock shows 9 h 17 min
